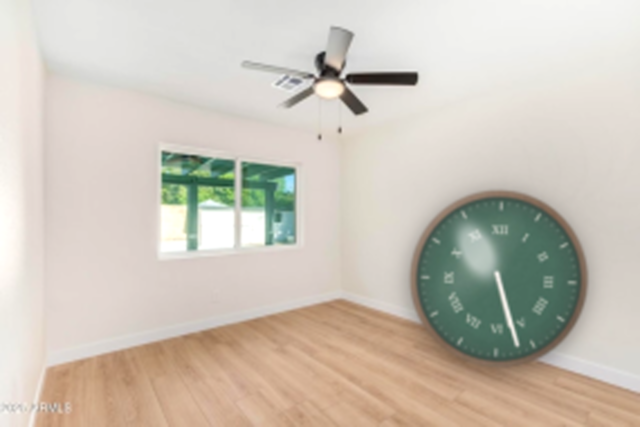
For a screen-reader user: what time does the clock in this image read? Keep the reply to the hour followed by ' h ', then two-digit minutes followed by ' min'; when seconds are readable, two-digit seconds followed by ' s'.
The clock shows 5 h 27 min
